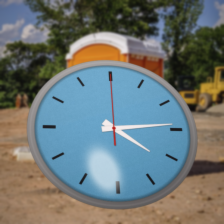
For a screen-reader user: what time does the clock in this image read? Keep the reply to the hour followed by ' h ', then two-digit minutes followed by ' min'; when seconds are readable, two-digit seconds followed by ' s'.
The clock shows 4 h 14 min 00 s
